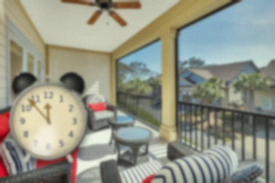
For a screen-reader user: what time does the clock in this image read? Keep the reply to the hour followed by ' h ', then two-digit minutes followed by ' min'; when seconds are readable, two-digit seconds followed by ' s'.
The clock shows 11 h 53 min
